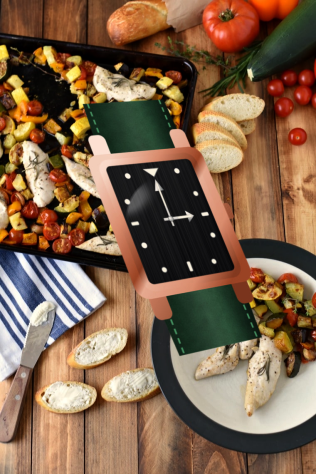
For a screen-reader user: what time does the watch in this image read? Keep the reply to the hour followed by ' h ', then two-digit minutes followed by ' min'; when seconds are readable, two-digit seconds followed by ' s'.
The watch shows 3 h 00 min
